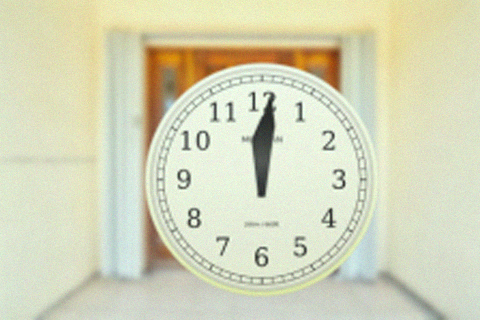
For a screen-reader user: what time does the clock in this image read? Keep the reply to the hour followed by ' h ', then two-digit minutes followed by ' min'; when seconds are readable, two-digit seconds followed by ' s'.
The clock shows 12 h 01 min
